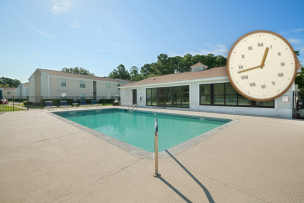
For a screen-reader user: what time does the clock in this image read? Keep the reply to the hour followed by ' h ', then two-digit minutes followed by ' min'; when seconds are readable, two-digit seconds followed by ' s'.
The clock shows 12 h 43 min
